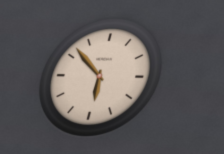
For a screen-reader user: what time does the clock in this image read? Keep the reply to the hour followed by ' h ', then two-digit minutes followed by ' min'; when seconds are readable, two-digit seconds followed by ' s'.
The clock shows 5 h 52 min
